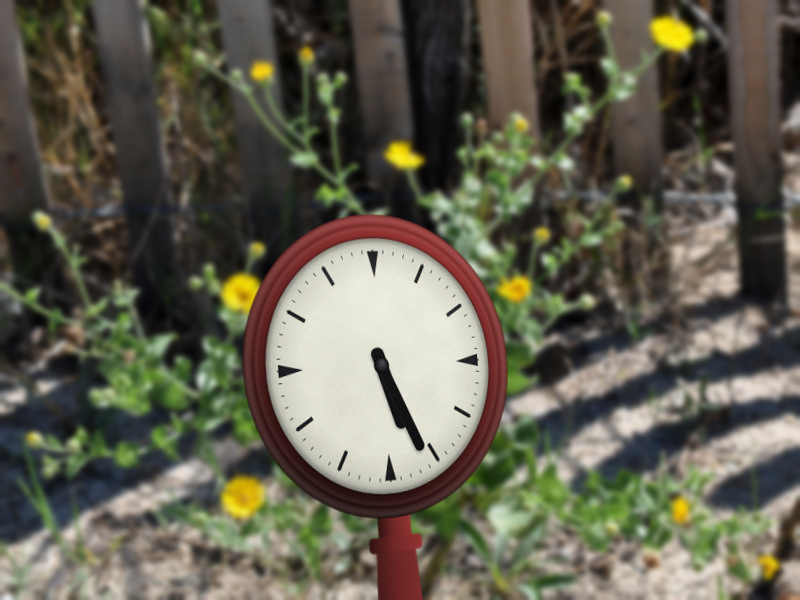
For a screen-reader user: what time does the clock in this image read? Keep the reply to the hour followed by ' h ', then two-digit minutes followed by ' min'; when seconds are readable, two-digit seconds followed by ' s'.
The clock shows 5 h 26 min
